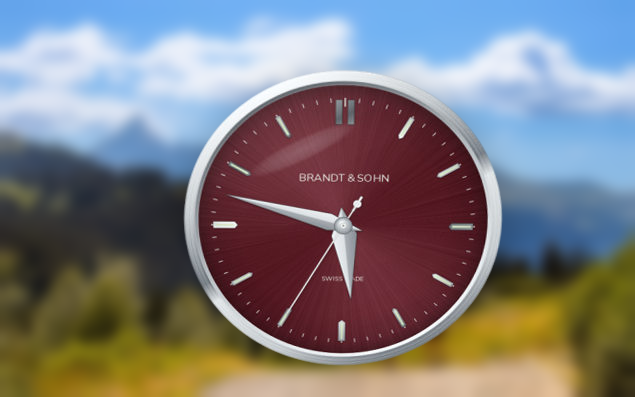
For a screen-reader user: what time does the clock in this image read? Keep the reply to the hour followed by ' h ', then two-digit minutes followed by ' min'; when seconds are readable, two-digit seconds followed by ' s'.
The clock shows 5 h 47 min 35 s
